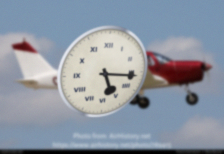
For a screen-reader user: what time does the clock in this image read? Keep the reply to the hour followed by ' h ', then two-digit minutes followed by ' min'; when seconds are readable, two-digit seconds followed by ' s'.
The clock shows 5 h 16 min
